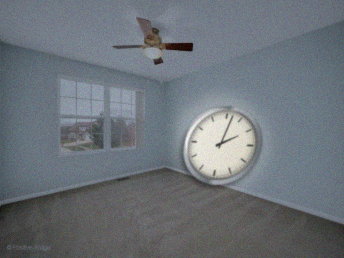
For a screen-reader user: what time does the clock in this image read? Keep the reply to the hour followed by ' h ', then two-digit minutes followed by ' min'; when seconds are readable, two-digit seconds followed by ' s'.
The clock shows 2 h 02 min
